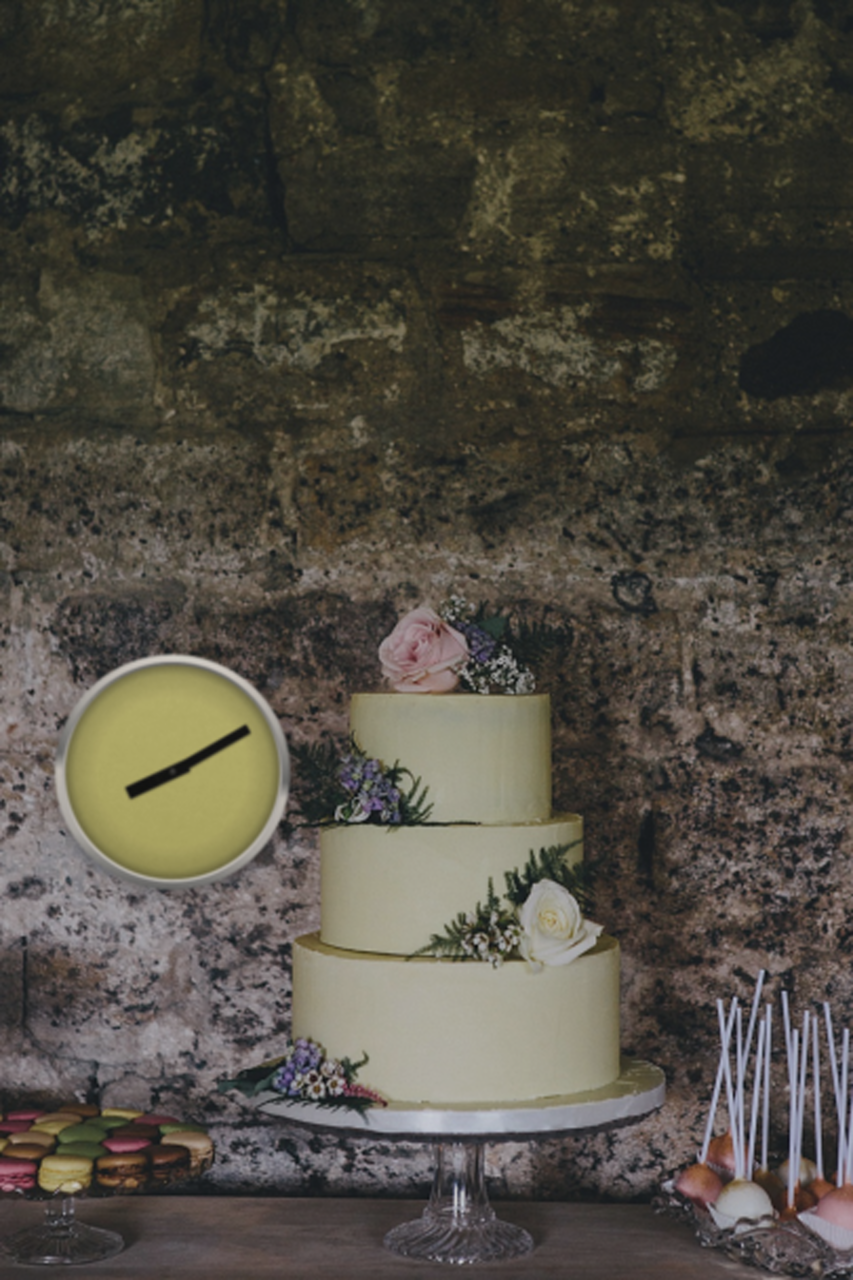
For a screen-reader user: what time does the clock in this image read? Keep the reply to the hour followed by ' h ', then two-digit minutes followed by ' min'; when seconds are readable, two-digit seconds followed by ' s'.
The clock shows 8 h 10 min
